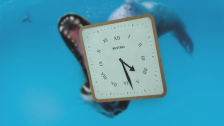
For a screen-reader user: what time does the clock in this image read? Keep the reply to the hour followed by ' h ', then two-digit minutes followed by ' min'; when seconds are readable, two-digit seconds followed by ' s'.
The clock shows 4 h 28 min
